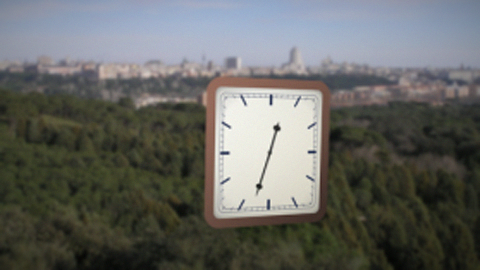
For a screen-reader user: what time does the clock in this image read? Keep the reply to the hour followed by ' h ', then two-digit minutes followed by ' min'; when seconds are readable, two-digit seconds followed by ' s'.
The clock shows 12 h 33 min
